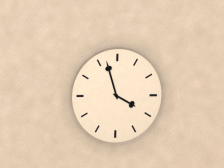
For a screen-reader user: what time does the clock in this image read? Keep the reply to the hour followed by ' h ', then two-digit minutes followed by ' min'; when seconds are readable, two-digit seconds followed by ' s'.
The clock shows 3 h 57 min
